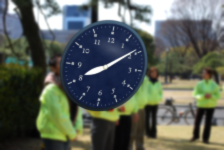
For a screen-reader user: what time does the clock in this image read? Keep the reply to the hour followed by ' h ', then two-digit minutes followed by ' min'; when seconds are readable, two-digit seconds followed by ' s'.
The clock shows 8 h 09 min
